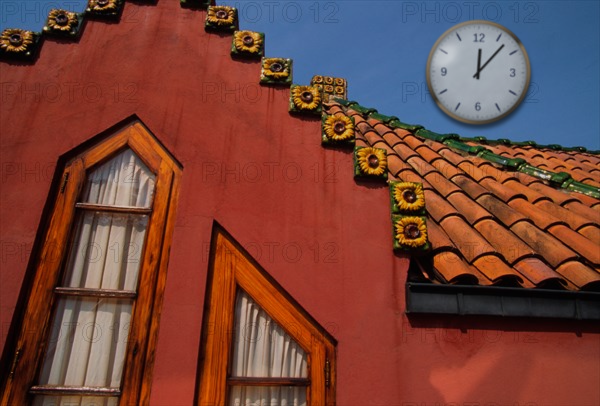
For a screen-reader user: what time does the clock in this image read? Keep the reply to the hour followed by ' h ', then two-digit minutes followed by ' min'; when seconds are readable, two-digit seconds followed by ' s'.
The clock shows 12 h 07 min
